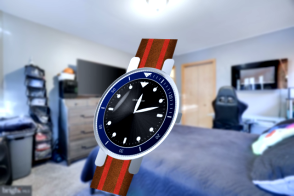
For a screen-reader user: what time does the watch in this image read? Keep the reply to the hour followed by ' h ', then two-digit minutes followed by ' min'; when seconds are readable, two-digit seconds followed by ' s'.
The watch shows 12 h 12 min
